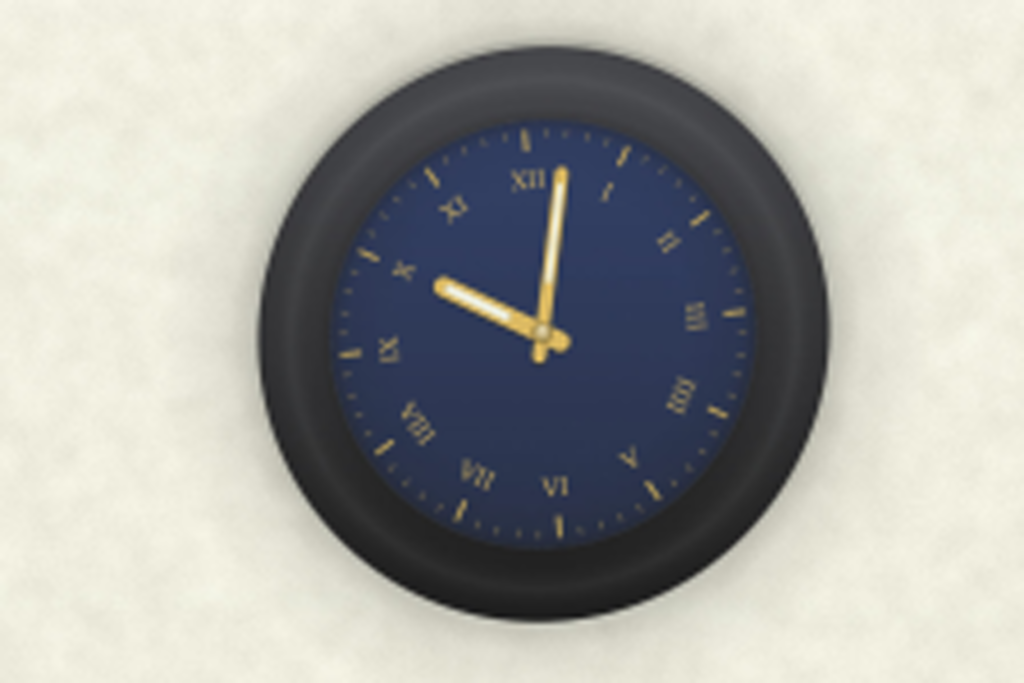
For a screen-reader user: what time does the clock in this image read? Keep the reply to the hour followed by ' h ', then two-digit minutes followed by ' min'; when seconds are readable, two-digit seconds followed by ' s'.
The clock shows 10 h 02 min
